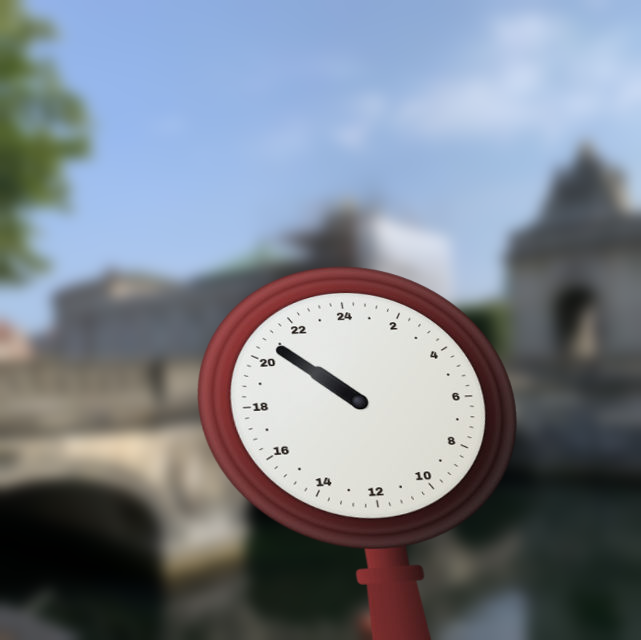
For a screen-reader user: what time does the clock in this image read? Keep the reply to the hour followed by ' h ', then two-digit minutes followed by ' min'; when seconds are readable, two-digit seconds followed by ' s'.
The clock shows 20 h 52 min
